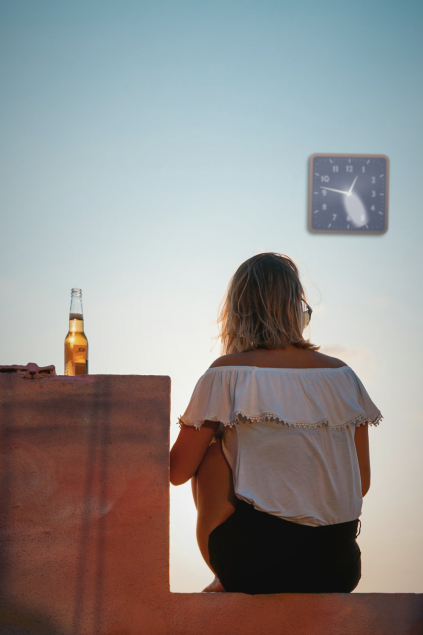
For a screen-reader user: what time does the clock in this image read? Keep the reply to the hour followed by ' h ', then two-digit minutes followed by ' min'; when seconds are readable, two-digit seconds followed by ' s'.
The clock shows 12 h 47 min
